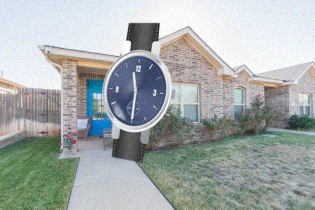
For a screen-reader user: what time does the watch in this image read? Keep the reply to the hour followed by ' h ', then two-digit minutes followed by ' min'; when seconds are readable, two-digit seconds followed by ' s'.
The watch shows 11 h 30 min
